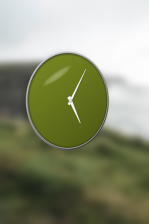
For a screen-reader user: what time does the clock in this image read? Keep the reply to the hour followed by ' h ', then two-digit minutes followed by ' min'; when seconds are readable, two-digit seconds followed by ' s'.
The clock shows 5 h 05 min
